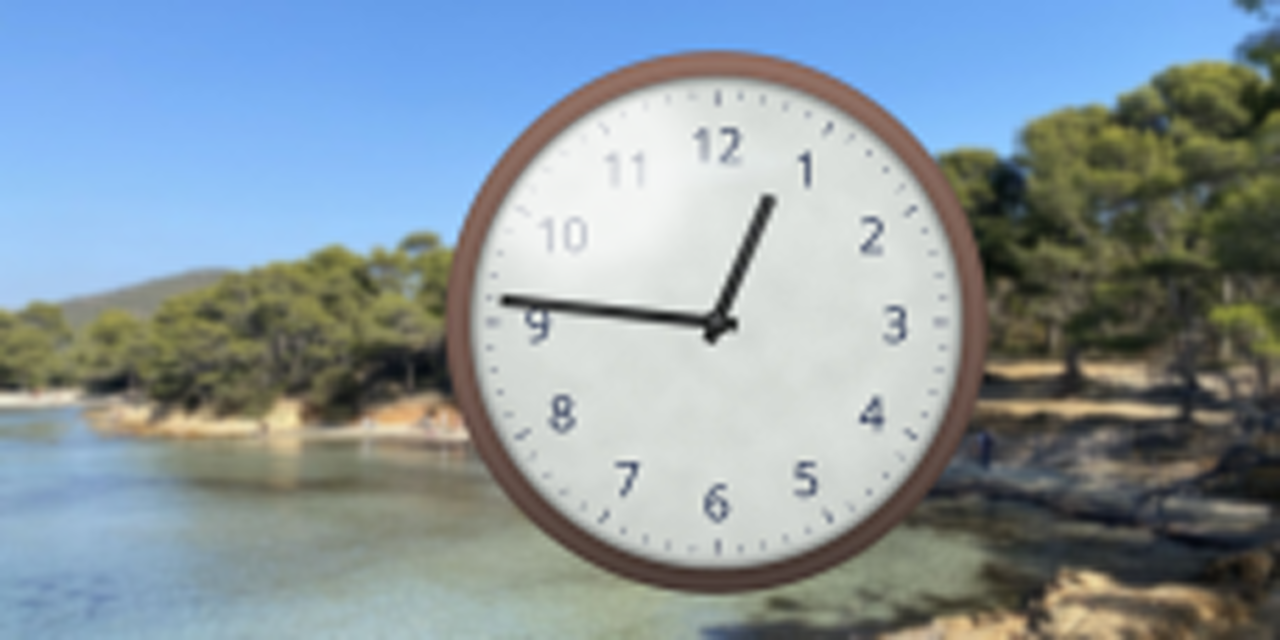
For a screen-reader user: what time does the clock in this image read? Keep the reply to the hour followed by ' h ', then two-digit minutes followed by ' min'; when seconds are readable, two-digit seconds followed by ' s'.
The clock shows 12 h 46 min
